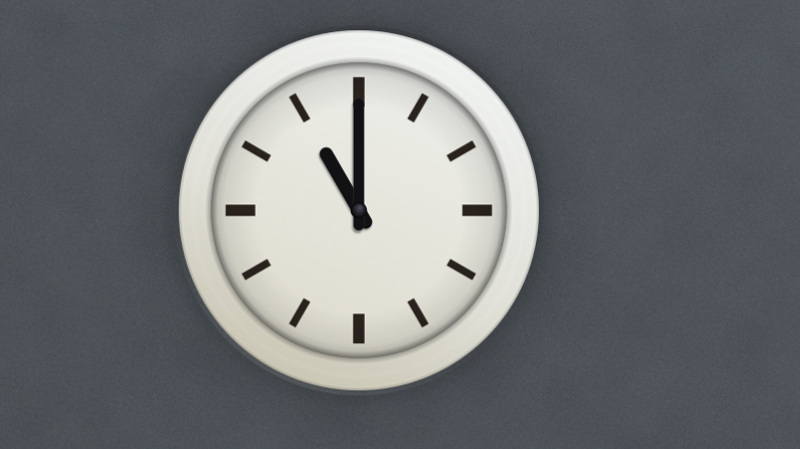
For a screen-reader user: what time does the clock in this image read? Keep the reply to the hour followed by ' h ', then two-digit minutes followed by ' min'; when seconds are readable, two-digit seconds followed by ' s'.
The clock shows 11 h 00 min
